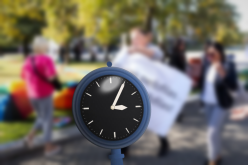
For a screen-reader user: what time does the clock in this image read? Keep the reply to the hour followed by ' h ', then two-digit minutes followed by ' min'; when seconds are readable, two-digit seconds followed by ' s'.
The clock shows 3 h 05 min
